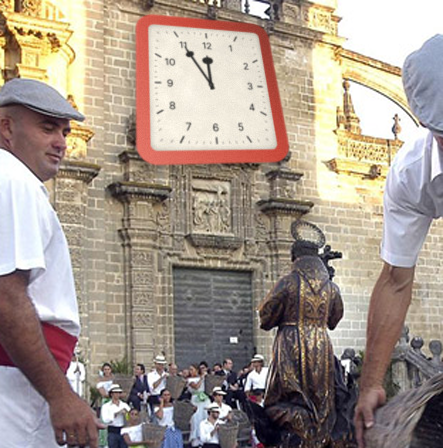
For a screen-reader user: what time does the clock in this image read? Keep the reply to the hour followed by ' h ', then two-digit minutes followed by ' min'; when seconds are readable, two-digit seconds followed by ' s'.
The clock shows 11 h 55 min
